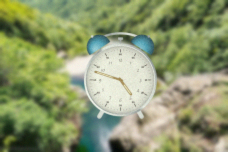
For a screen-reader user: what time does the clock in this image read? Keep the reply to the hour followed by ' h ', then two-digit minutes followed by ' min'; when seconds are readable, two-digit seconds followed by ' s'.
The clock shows 4 h 48 min
